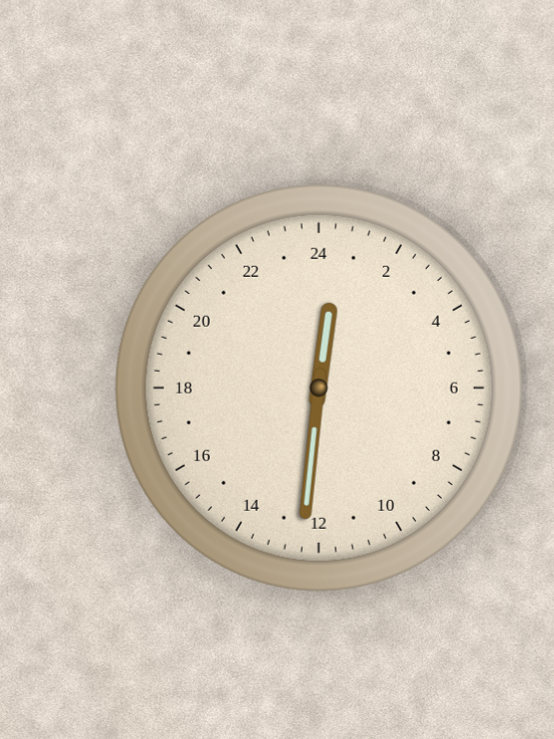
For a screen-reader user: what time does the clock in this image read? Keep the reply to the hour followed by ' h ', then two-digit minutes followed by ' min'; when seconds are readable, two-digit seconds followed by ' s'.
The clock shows 0 h 31 min
